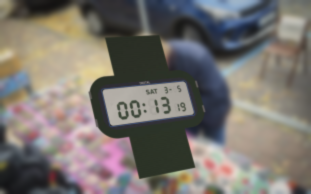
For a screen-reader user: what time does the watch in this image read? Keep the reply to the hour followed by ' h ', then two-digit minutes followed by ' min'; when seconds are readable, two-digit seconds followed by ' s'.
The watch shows 0 h 13 min
